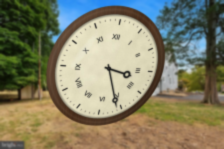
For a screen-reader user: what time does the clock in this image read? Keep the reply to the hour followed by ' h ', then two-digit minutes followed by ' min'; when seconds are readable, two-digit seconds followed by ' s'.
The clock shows 3 h 26 min
